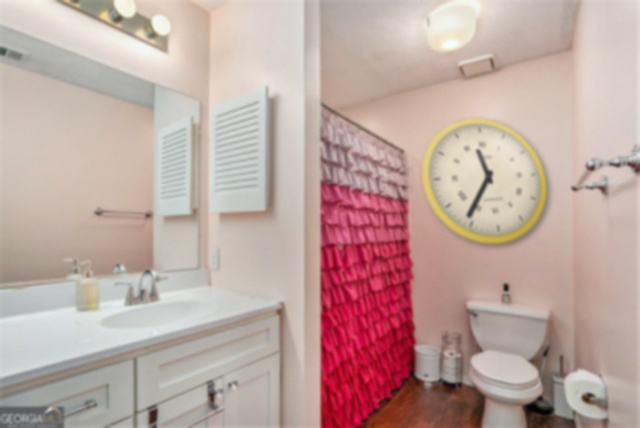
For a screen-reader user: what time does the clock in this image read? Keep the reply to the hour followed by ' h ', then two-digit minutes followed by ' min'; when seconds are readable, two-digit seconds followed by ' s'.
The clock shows 11 h 36 min
